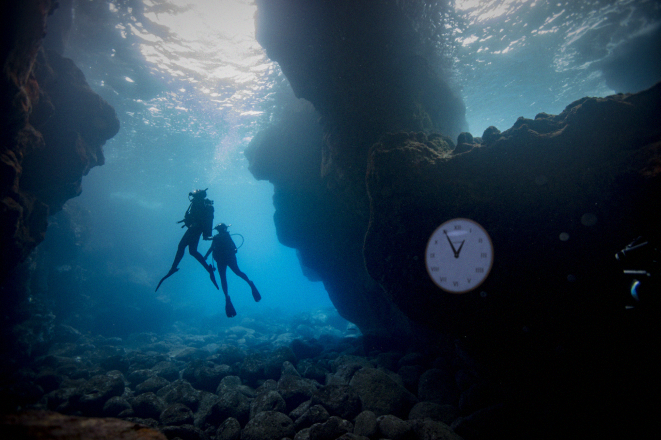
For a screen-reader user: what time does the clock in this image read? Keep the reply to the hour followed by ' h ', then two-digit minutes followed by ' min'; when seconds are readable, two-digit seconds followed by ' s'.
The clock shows 12 h 55 min
